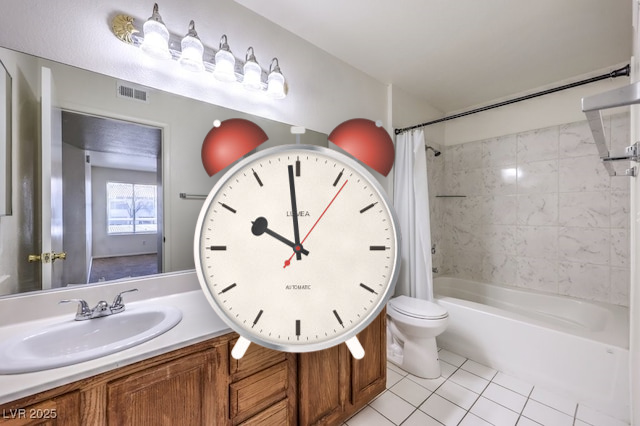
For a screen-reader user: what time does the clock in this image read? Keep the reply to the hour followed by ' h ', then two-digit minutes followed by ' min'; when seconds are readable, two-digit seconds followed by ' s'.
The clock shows 9 h 59 min 06 s
